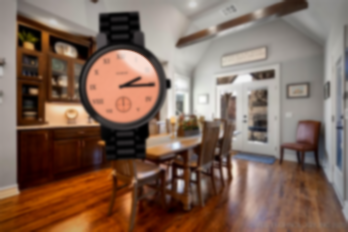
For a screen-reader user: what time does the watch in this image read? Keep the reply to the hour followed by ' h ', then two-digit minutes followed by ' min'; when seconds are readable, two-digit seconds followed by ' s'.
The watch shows 2 h 15 min
